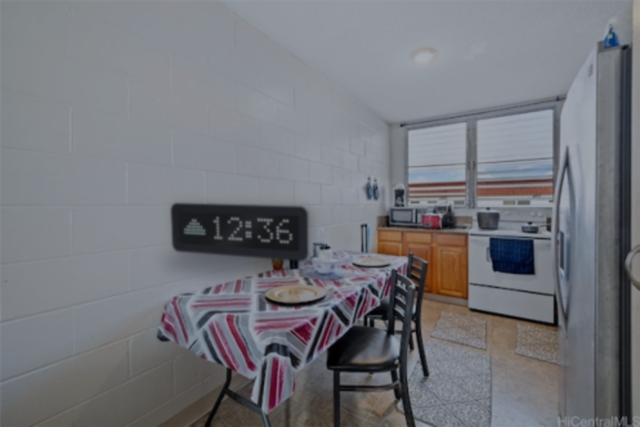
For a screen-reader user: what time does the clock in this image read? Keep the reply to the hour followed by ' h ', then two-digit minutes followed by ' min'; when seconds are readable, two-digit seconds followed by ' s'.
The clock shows 12 h 36 min
